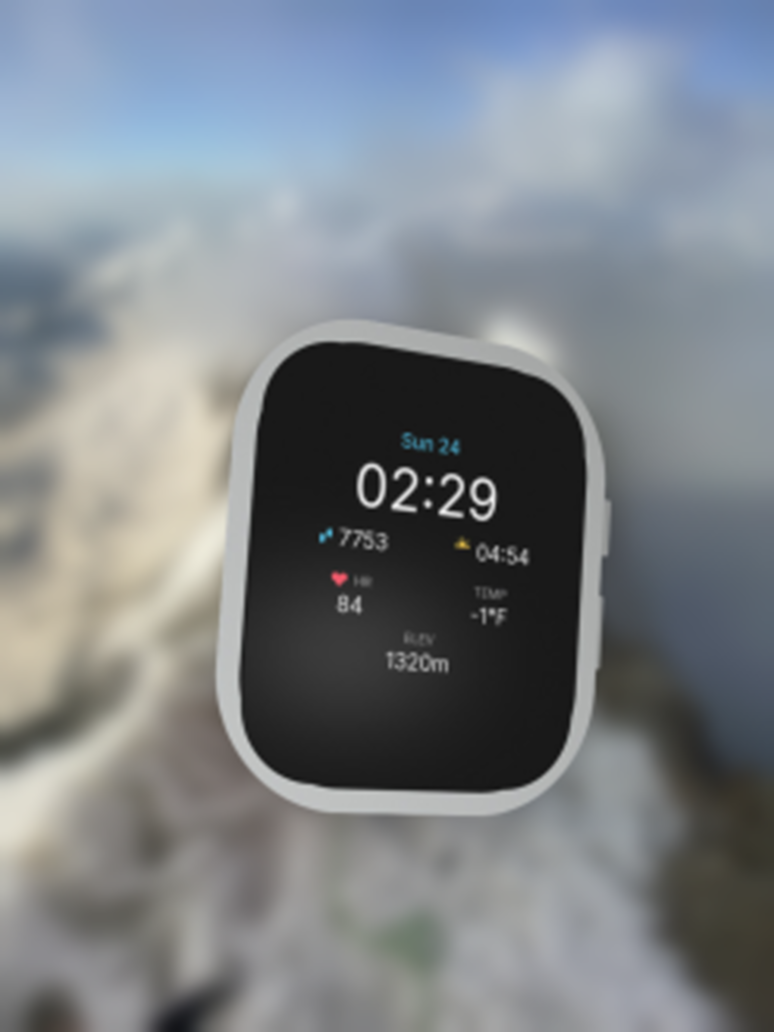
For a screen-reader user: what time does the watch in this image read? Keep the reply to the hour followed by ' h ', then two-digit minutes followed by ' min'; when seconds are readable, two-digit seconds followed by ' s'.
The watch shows 2 h 29 min
